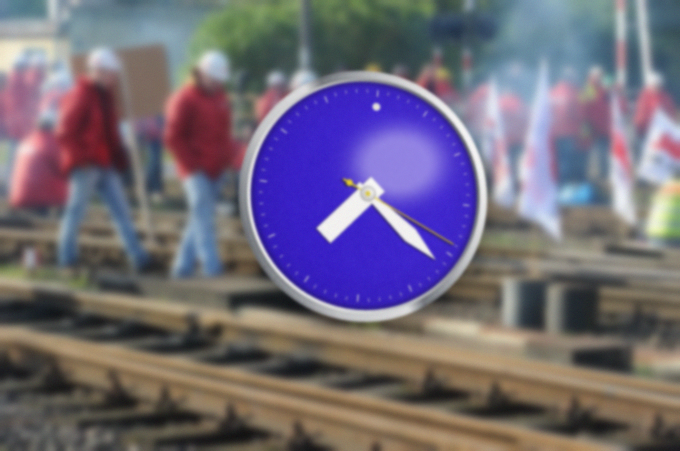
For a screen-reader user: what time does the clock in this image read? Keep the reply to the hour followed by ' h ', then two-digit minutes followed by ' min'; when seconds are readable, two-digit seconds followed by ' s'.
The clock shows 7 h 21 min 19 s
